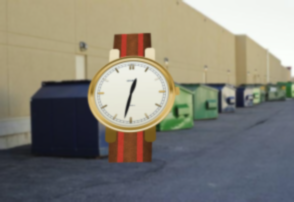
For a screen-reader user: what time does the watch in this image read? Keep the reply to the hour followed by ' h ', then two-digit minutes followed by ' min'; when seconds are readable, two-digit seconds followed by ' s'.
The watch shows 12 h 32 min
